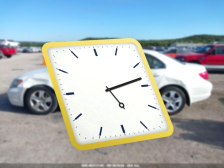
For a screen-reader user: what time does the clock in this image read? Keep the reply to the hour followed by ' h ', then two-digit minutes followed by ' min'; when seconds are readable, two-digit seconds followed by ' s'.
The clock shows 5 h 13 min
